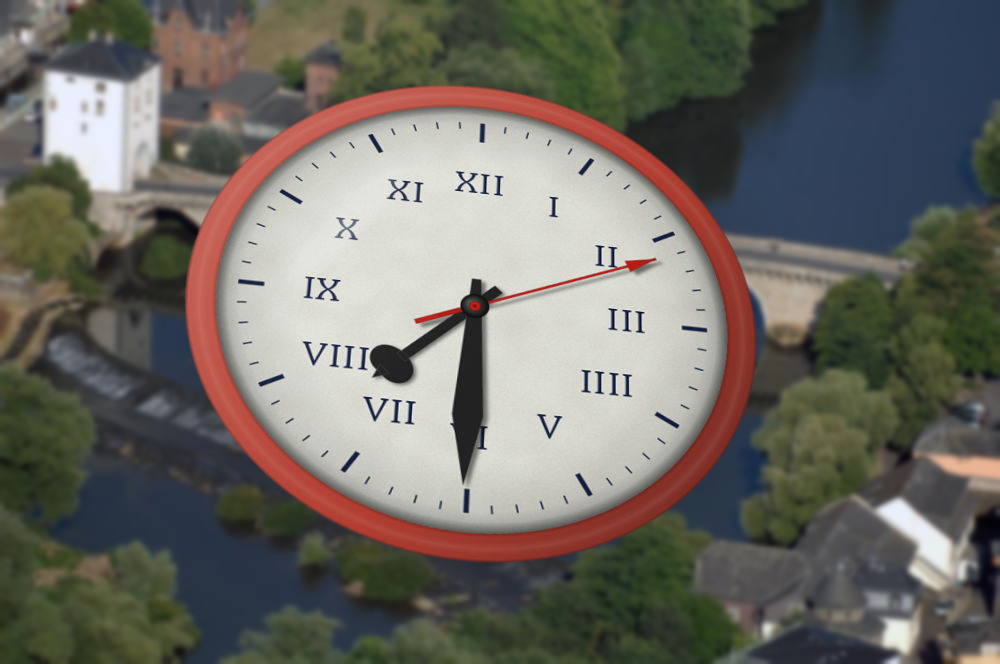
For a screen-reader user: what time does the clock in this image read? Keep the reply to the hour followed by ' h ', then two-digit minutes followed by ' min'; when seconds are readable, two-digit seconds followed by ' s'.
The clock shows 7 h 30 min 11 s
